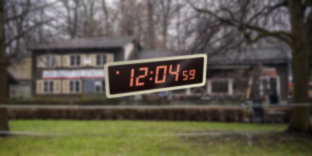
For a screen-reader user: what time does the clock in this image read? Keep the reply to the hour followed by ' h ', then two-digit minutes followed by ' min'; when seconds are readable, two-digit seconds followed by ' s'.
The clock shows 12 h 04 min 59 s
